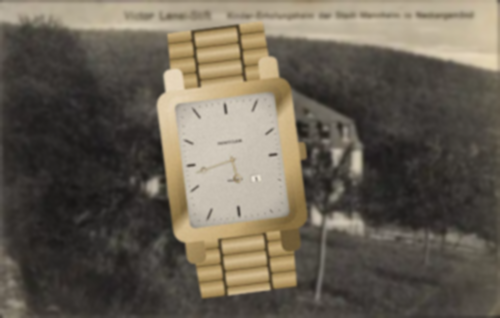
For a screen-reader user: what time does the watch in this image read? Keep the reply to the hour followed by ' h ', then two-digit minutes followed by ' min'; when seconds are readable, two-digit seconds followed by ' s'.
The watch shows 5 h 43 min
